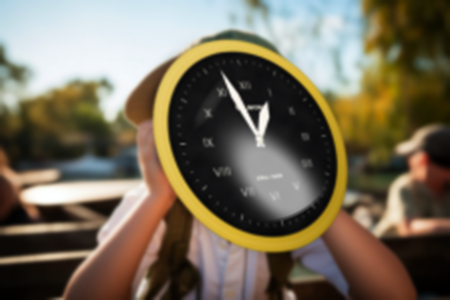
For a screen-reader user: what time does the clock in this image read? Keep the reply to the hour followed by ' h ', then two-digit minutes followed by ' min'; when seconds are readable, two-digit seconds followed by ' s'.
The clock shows 12 h 57 min
